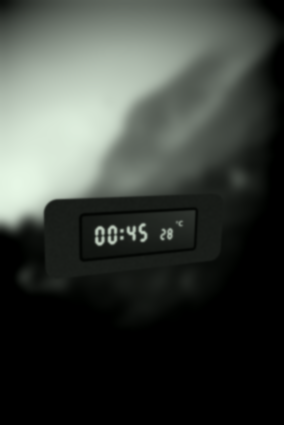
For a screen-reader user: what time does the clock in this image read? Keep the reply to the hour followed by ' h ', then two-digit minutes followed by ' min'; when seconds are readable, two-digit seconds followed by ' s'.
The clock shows 0 h 45 min
